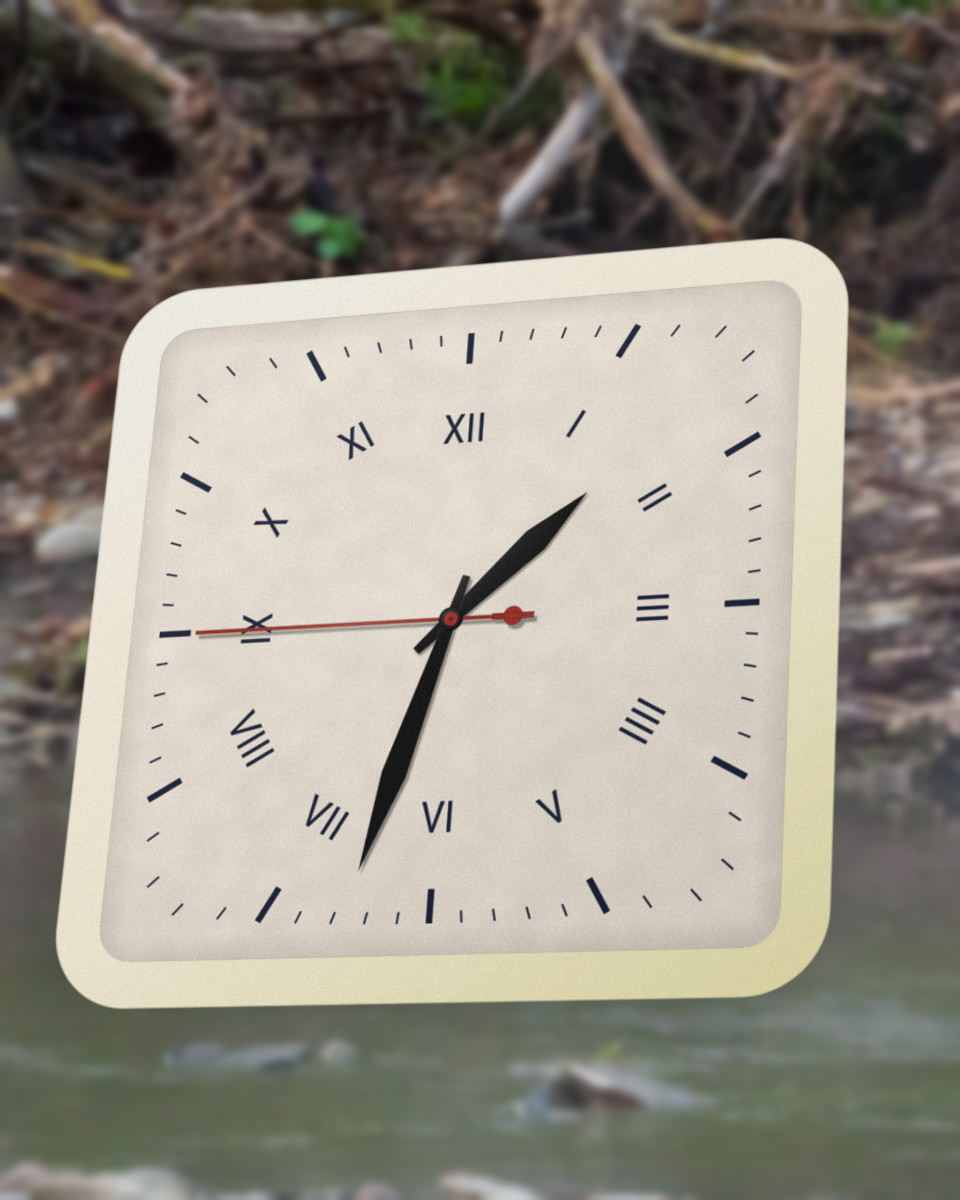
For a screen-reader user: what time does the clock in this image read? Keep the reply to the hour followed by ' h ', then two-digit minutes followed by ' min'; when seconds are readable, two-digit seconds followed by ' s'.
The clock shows 1 h 32 min 45 s
